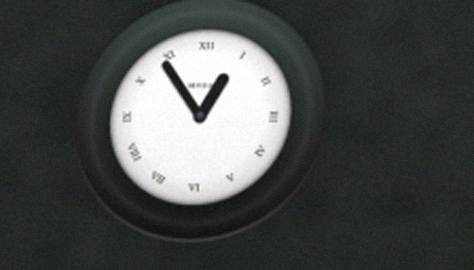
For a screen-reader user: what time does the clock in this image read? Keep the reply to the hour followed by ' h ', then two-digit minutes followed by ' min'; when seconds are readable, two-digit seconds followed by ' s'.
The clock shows 12 h 54 min
